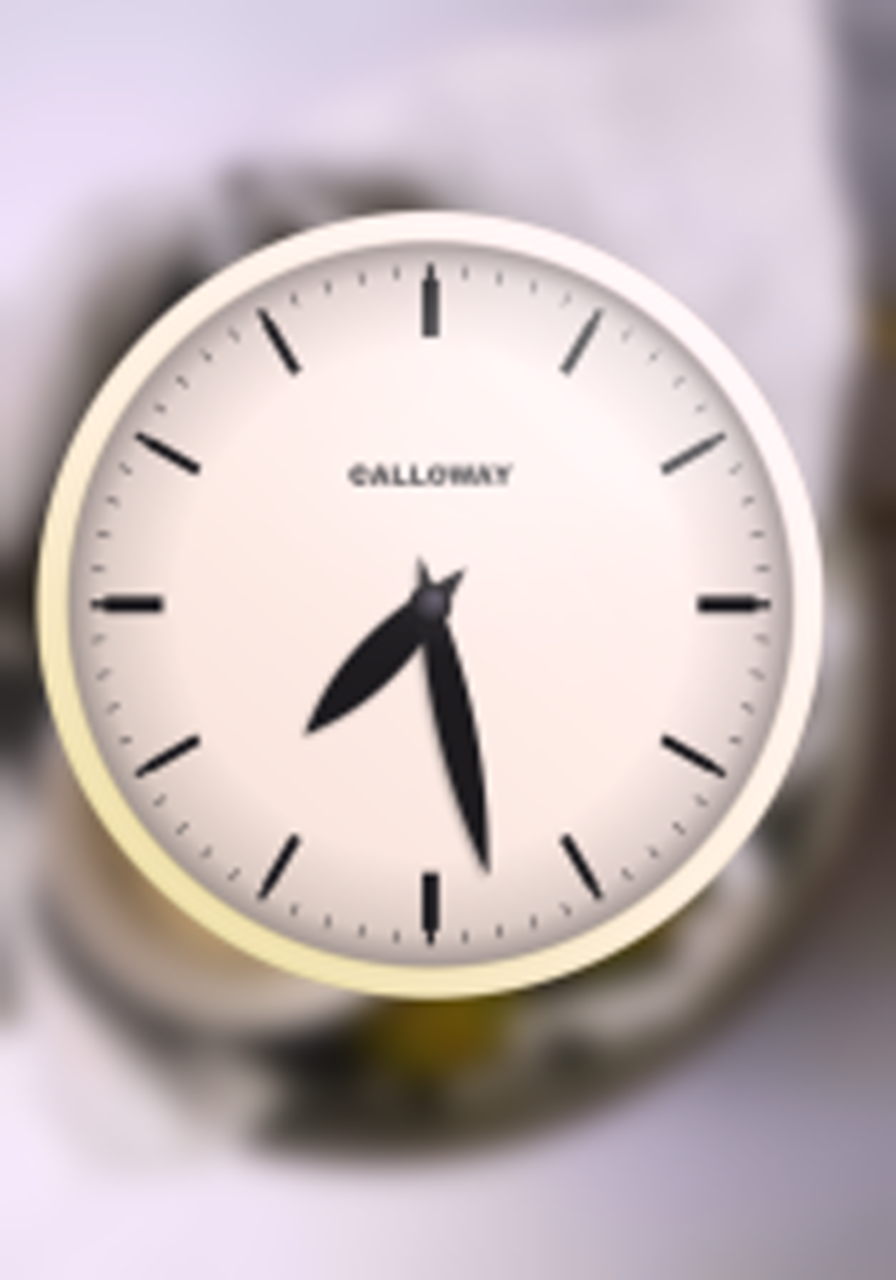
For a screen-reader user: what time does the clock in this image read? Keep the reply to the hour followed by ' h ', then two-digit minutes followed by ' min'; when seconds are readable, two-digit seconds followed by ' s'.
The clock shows 7 h 28 min
